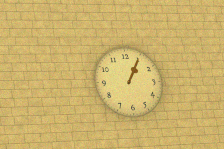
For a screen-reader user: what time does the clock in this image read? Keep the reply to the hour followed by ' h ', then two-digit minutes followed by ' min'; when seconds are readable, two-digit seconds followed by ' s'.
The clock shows 1 h 05 min
